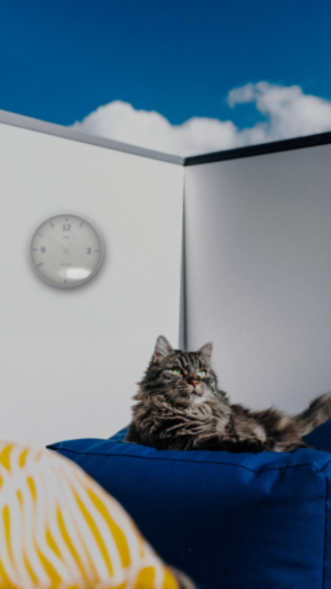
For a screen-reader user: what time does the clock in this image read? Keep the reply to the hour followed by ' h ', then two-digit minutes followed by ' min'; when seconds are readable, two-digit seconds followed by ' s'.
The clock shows 12 h 51 min
